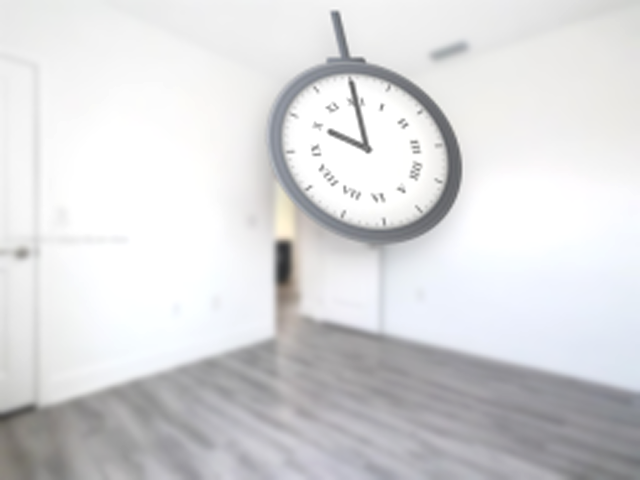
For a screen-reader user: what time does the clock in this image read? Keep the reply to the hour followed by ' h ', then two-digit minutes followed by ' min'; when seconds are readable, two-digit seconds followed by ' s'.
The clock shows 10 h 00 min
